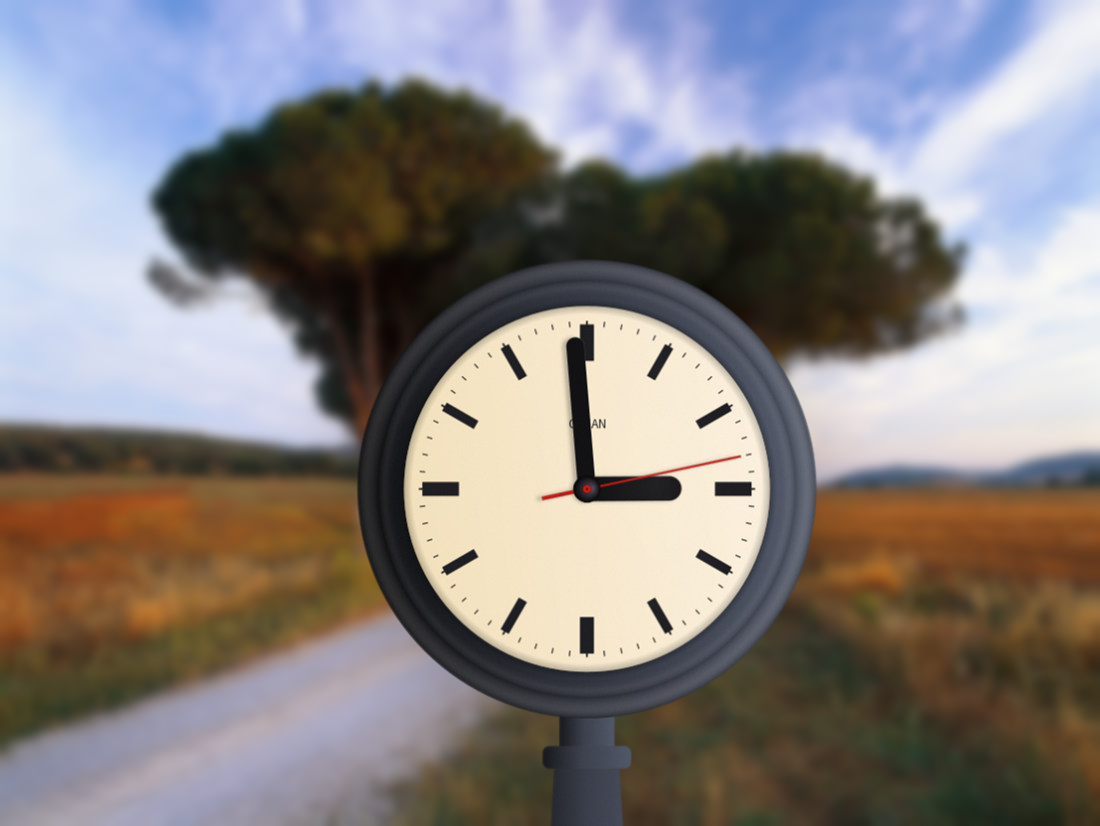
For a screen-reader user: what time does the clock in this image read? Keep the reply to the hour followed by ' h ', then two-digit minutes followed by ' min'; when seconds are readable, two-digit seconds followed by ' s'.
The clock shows 2 h 59 min 13 s
